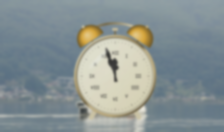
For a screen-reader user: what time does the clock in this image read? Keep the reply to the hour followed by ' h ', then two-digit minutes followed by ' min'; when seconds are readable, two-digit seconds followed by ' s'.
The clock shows 11 h 57 min
